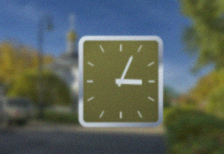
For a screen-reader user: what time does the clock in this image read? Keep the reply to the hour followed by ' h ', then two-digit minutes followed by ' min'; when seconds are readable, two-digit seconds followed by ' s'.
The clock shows 3 h 04 min
